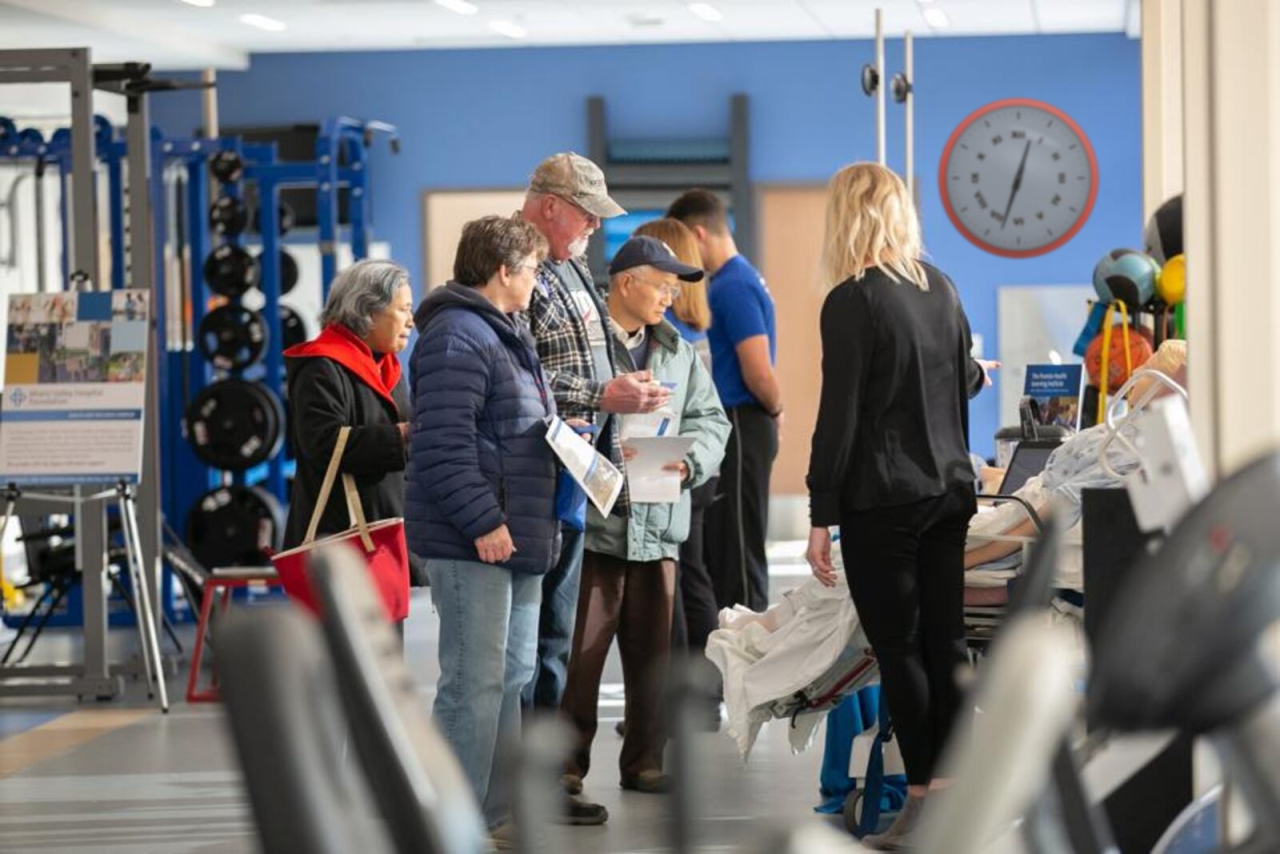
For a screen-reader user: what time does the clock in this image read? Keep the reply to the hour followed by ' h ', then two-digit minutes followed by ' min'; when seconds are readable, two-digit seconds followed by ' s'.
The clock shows 12 h 33 min
